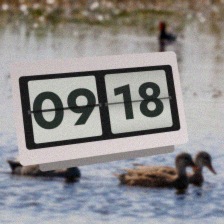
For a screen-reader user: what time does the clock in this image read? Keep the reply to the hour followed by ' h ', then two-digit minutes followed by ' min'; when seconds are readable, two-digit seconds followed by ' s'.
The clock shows 9 h 18 min
